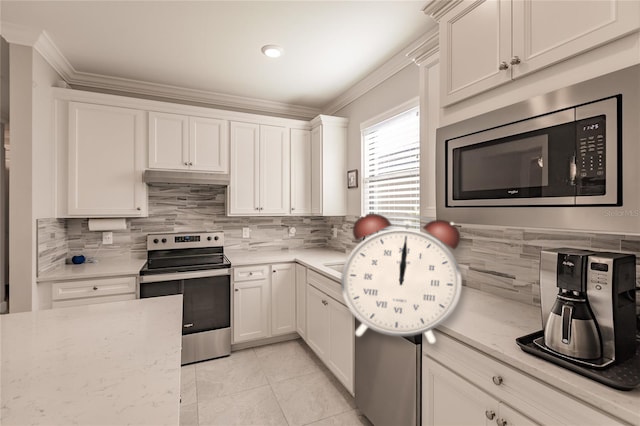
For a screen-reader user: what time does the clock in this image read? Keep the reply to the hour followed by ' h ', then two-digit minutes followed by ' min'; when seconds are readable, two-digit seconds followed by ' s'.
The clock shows 12 h 00 min
